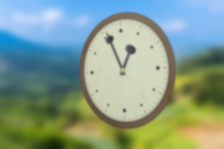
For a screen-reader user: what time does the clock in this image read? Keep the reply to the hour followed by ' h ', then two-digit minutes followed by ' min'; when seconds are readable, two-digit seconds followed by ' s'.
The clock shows 12 h 56 min
